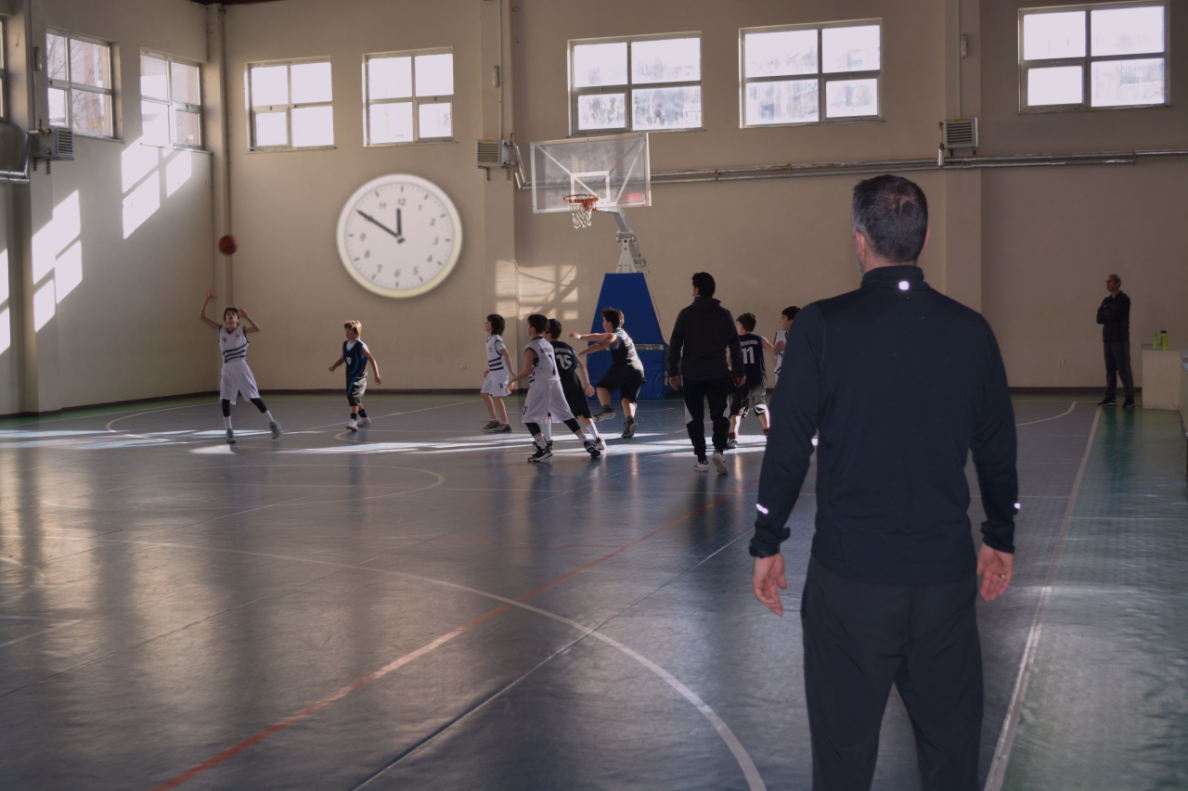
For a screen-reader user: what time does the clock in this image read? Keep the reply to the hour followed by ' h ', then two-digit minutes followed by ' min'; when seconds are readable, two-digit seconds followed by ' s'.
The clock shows 11 h 50 min
